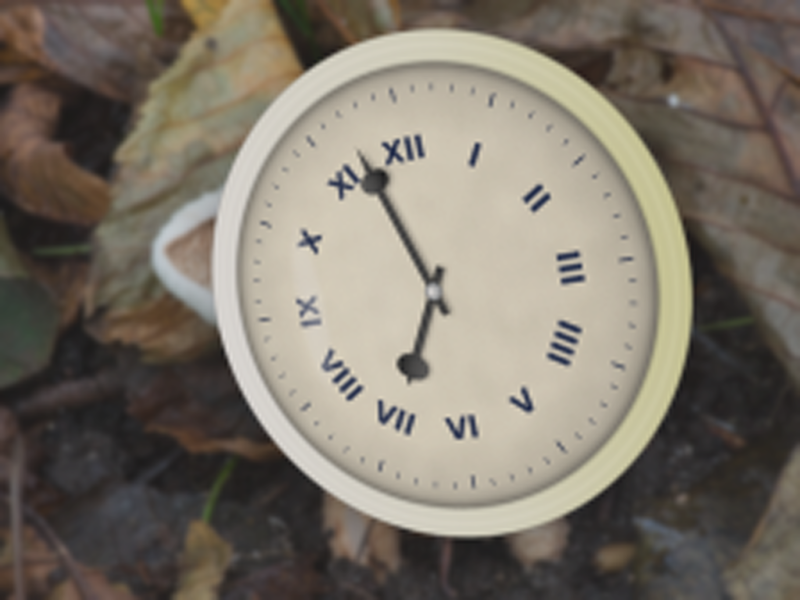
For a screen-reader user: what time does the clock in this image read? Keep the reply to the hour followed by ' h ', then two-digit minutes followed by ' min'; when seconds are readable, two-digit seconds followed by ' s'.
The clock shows 6 h 57 min
